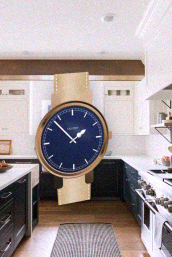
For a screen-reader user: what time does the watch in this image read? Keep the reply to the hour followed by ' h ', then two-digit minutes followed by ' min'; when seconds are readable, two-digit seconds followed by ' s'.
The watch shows 1 h 53 min
